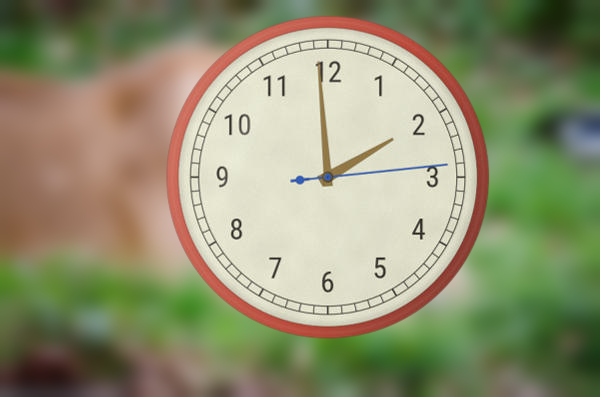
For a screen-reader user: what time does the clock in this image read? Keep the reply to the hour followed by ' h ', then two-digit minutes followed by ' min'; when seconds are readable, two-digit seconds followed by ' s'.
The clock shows 1 h 59 min 14 s
